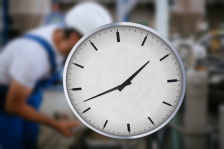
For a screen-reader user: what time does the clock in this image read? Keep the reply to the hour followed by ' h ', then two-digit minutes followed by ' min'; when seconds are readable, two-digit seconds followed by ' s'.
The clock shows 1 h 42 min
